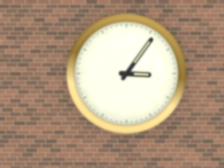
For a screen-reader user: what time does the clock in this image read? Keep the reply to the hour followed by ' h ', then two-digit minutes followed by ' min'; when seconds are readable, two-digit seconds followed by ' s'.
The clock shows 3 h 06 min
